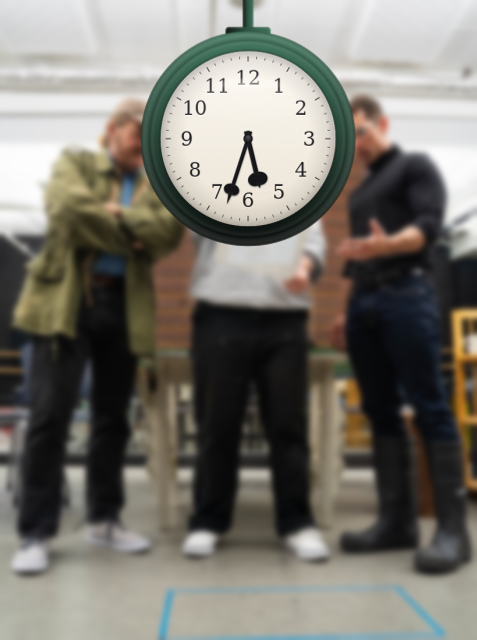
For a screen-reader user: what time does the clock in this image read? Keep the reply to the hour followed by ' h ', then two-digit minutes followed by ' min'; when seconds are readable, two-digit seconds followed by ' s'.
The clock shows 5 h 33 min
